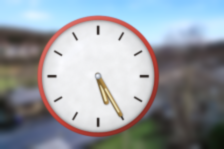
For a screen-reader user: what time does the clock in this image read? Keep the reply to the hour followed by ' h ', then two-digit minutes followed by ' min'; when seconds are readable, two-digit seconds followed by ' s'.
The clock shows 5 h 25 min
